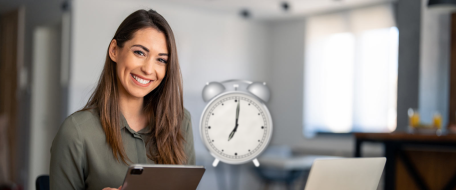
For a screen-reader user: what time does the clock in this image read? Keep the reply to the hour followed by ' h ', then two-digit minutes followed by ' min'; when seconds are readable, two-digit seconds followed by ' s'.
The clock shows 7 h 01 min
